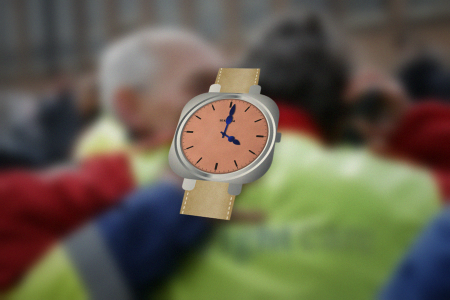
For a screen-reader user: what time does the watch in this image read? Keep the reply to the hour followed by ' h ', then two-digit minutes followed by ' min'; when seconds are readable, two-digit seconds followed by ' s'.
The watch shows 4 h 01 min
